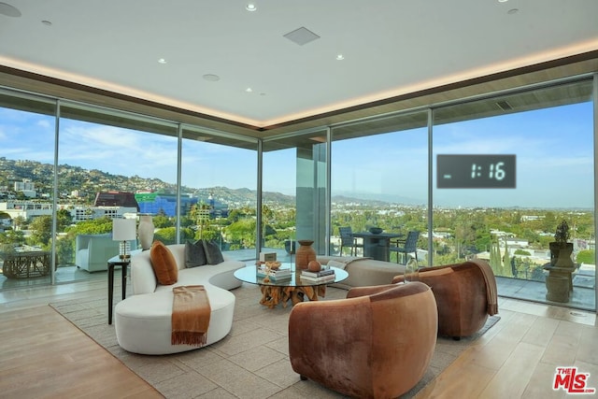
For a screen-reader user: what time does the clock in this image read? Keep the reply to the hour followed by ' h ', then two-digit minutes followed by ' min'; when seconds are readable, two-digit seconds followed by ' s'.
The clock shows 1 h 16 min
